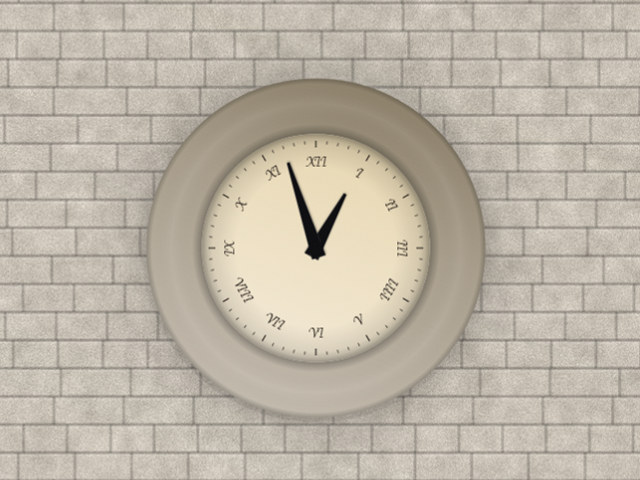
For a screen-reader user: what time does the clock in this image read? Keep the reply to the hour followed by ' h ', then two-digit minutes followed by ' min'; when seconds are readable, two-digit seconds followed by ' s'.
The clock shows 12 h 57 min
